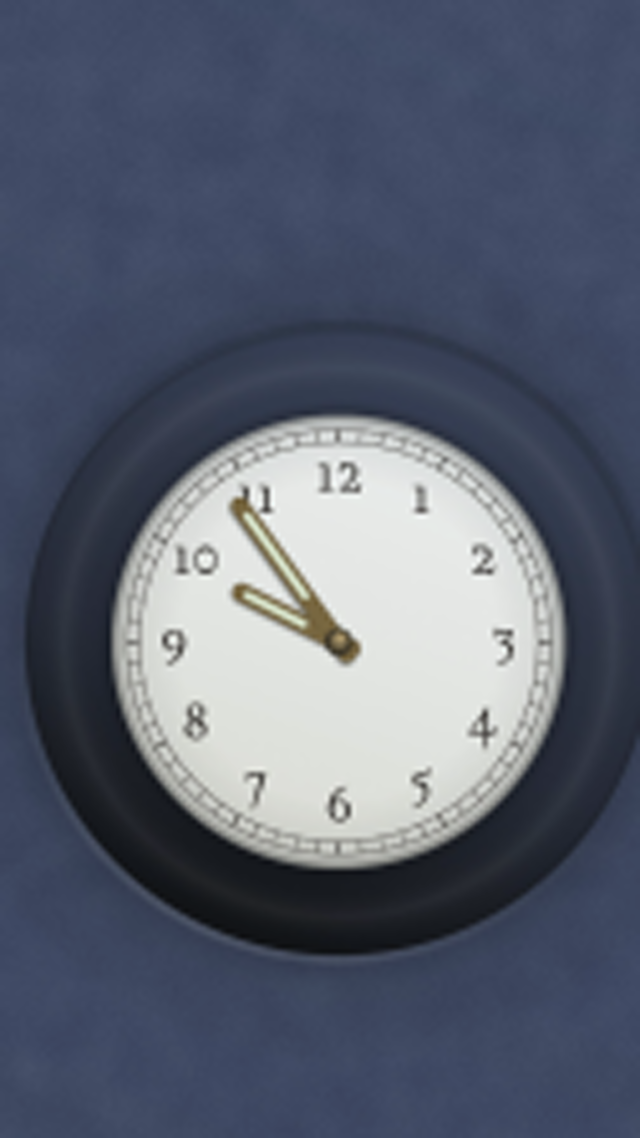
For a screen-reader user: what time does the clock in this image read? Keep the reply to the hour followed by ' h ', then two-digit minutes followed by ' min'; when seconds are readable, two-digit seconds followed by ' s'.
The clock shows 9 h 54 min
